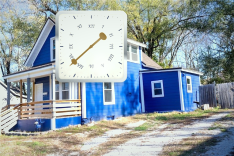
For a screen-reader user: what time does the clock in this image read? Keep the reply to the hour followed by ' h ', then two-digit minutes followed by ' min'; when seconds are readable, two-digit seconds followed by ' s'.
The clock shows 1 h 38 min
